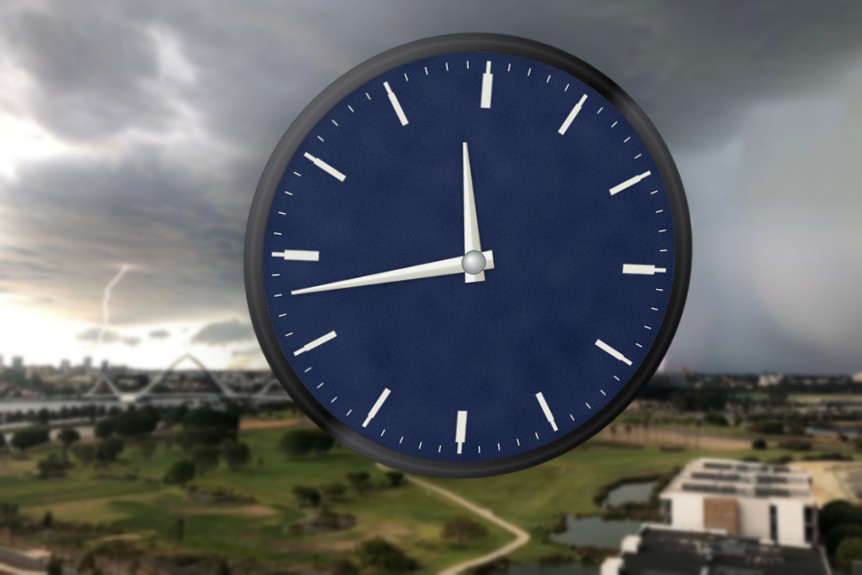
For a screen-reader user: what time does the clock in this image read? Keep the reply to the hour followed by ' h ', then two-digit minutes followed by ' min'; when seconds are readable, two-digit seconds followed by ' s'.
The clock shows 11 h 43 min
